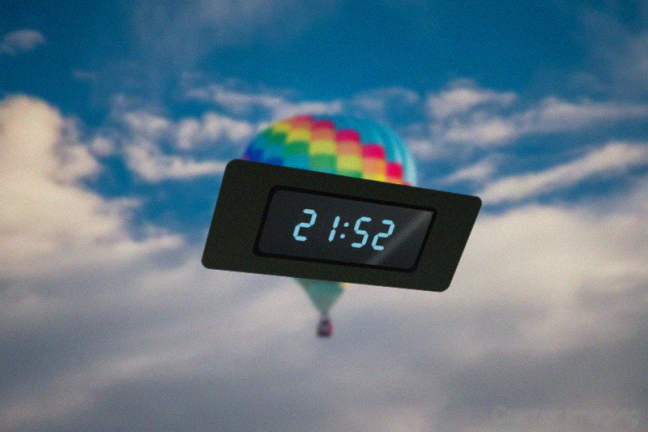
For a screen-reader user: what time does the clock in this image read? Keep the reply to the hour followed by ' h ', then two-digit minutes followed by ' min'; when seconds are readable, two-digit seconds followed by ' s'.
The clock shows 21 h 52 min
